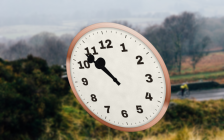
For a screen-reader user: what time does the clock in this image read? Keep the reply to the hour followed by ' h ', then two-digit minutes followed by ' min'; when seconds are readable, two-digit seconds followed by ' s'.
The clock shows 10 h 53 min
